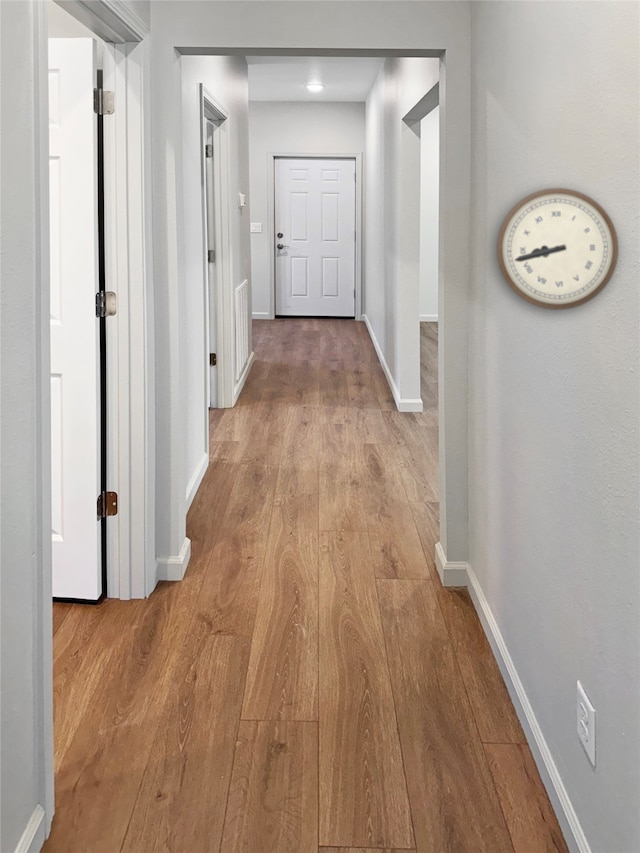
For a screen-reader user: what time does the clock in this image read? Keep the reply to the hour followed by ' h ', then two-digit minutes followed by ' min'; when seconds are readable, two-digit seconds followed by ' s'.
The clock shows 8 h 43 min
